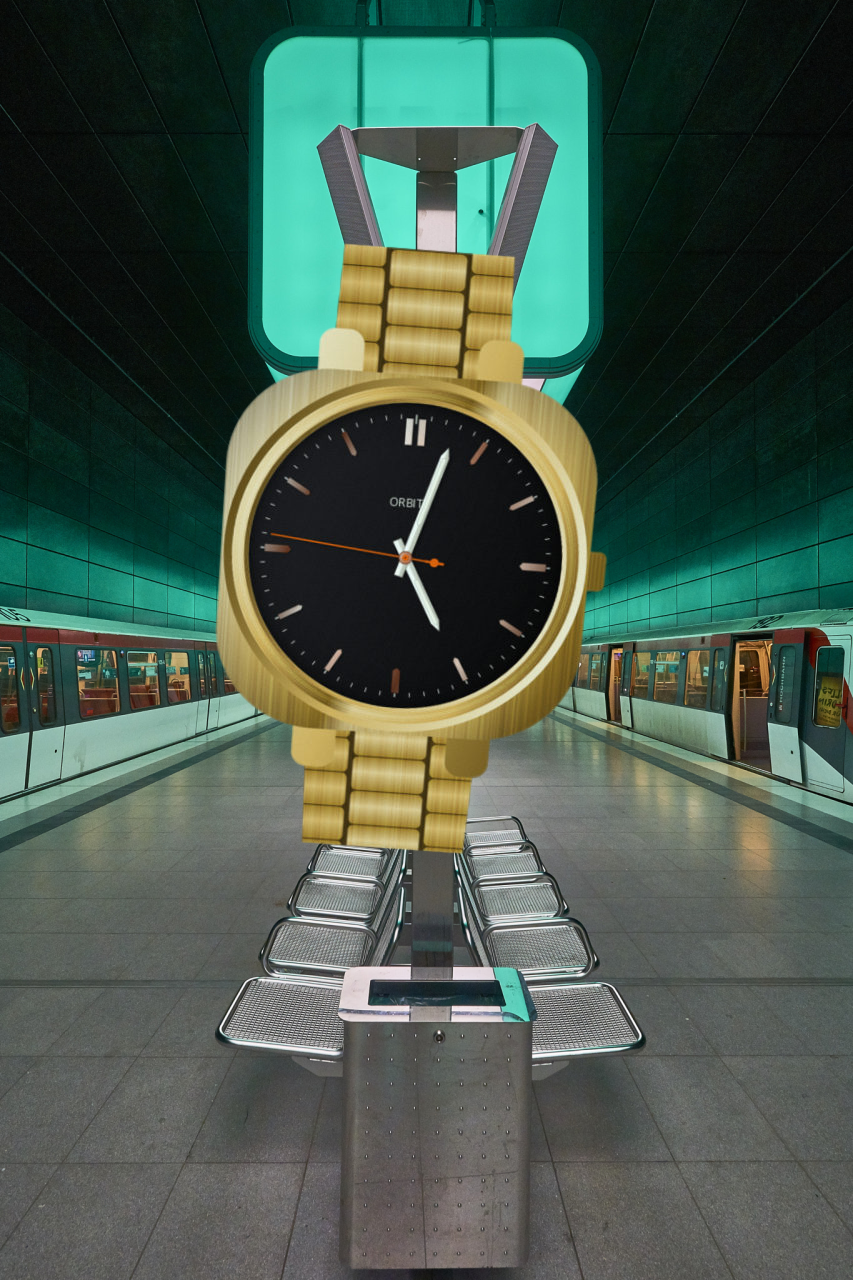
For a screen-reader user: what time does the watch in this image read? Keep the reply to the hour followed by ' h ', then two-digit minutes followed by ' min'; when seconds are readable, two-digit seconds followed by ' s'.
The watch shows 5 h 02 min 46 s
